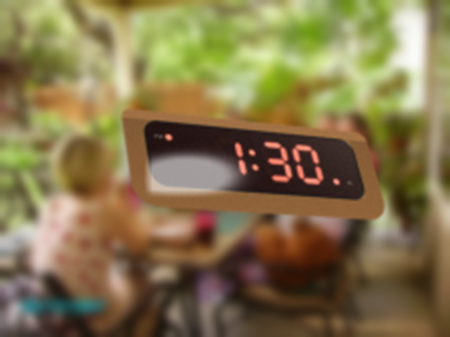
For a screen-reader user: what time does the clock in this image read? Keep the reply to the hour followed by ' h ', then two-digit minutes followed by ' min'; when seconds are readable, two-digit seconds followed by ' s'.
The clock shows 1 h 30 min
